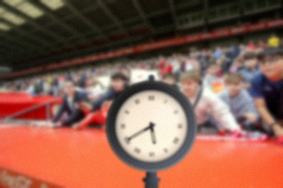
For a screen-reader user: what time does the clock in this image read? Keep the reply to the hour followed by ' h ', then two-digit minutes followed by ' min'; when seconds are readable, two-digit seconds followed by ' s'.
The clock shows 5 h 40 min
